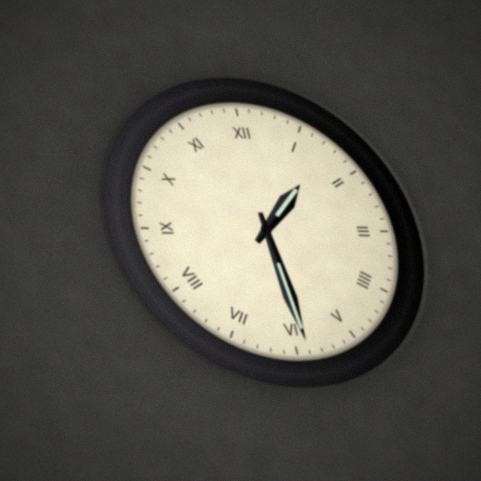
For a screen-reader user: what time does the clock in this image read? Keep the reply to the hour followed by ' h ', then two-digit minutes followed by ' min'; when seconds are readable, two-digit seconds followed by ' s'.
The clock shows 1 h 29 min
